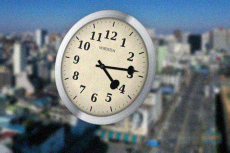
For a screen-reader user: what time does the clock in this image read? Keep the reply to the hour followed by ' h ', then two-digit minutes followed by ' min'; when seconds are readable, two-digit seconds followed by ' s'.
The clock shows 4 h 14 min
